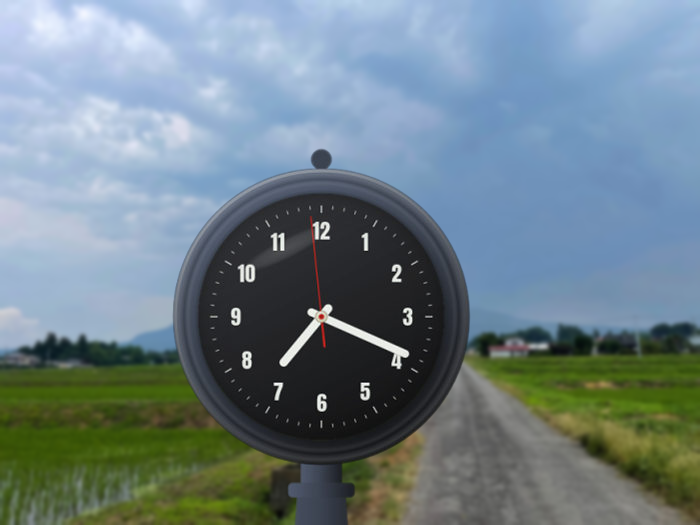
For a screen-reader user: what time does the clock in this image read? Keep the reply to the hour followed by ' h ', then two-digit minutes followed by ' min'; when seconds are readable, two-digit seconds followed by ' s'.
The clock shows 7 h 18 min 59 s
